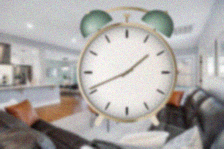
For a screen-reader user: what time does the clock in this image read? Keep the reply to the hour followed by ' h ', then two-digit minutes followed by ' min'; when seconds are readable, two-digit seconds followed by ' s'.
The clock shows 1 h 41 min
